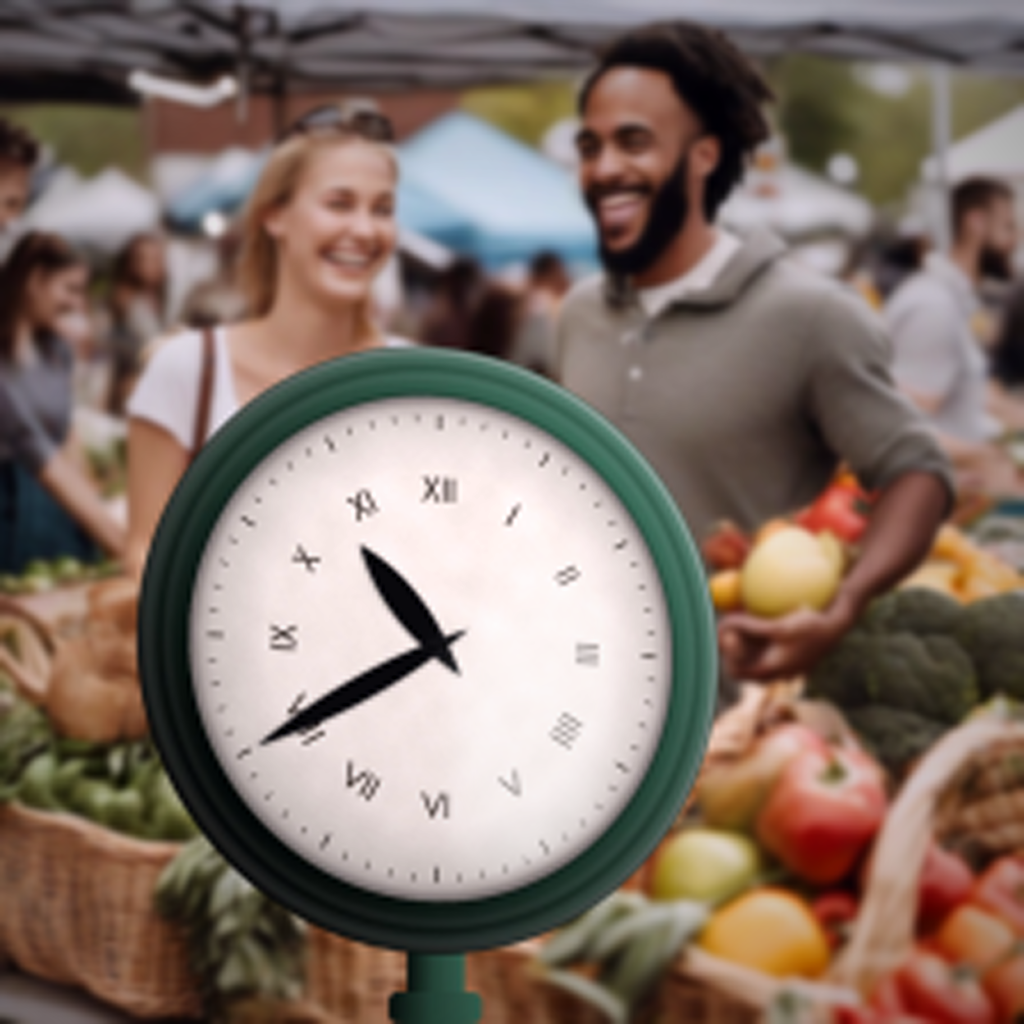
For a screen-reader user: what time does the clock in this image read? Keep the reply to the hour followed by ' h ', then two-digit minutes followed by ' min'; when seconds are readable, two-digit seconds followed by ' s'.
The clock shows 10 h 40 min
